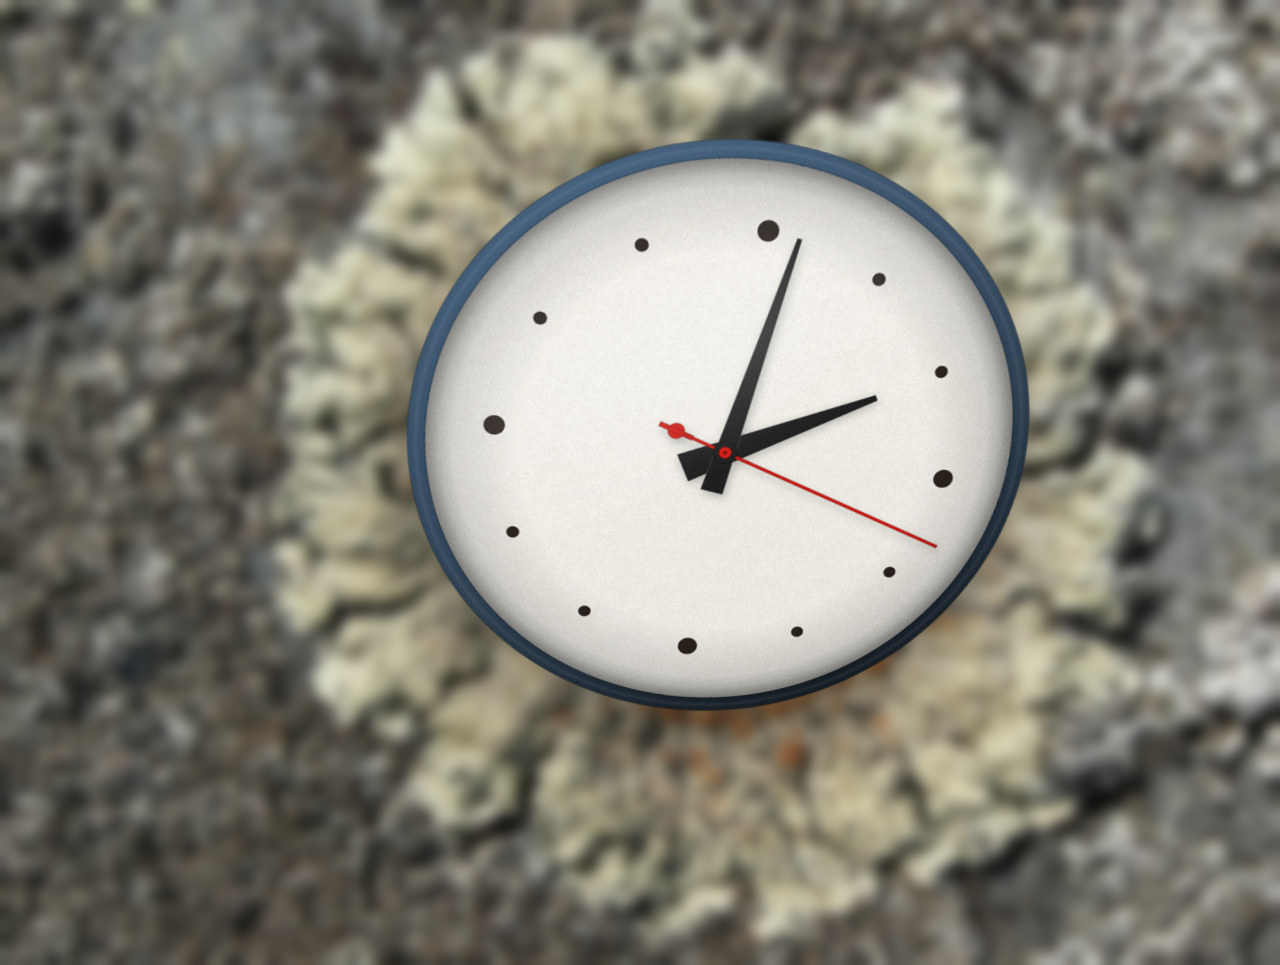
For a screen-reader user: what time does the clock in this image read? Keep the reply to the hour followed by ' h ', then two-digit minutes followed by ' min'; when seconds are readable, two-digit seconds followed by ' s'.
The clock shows 2 h 01 min 18 s
